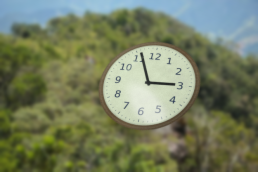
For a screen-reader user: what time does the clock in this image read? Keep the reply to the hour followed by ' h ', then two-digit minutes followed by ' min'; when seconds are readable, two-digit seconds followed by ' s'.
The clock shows 2 h 56 min
